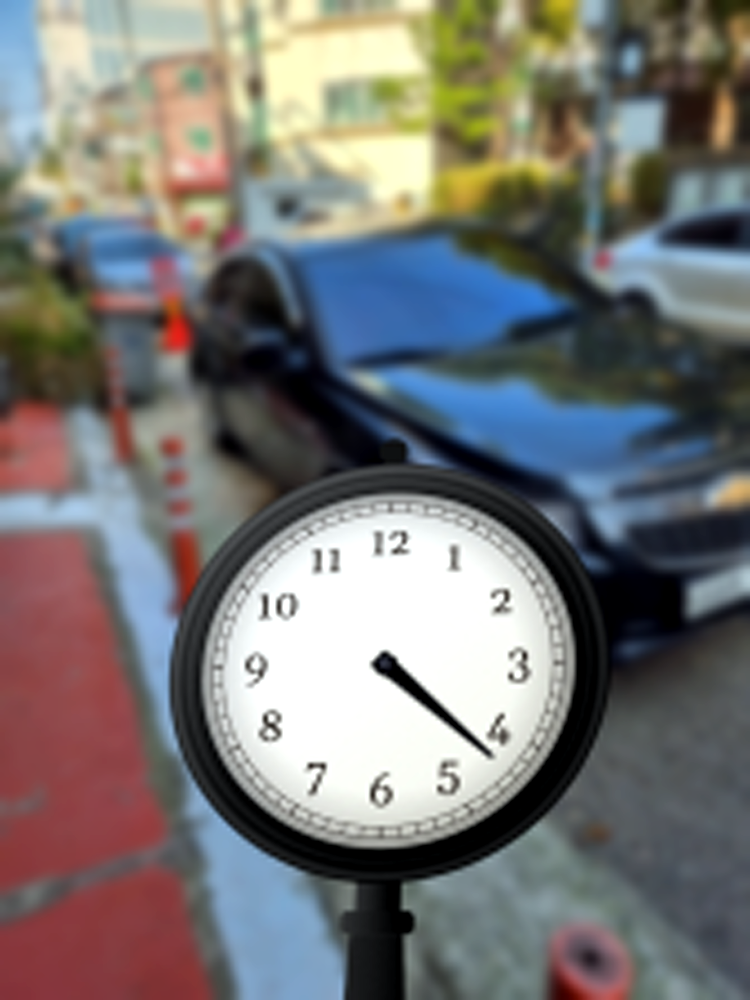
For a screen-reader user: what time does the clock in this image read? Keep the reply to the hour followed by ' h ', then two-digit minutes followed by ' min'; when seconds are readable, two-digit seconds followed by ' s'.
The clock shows 4 h 22 min
